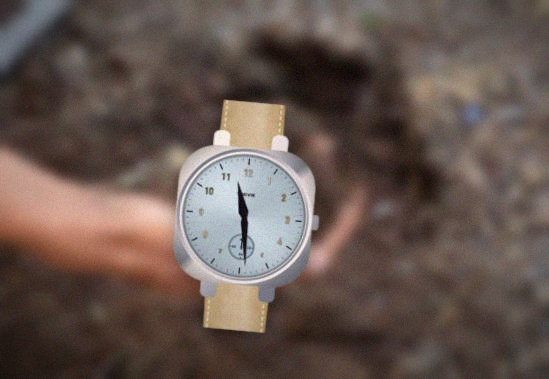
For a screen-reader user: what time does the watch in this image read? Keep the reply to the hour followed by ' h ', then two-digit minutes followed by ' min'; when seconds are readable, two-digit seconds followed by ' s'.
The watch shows 11 h 29 min
